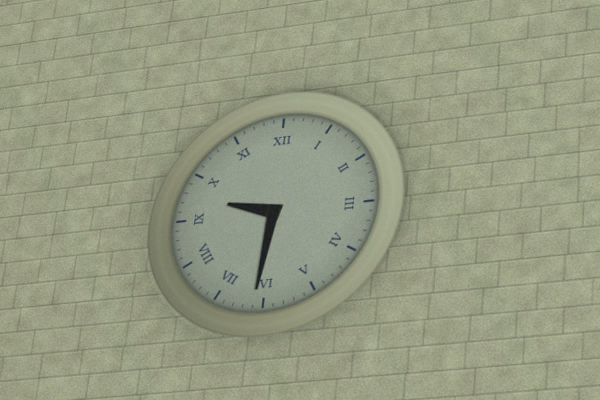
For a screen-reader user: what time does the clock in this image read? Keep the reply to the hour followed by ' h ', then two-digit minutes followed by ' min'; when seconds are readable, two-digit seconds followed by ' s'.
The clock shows 9 h 31 min
